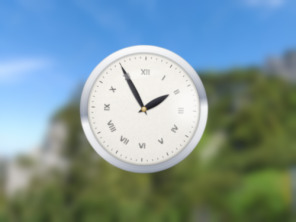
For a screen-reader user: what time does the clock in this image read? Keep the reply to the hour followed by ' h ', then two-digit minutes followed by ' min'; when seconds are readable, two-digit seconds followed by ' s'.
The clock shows 1 h 55 min
